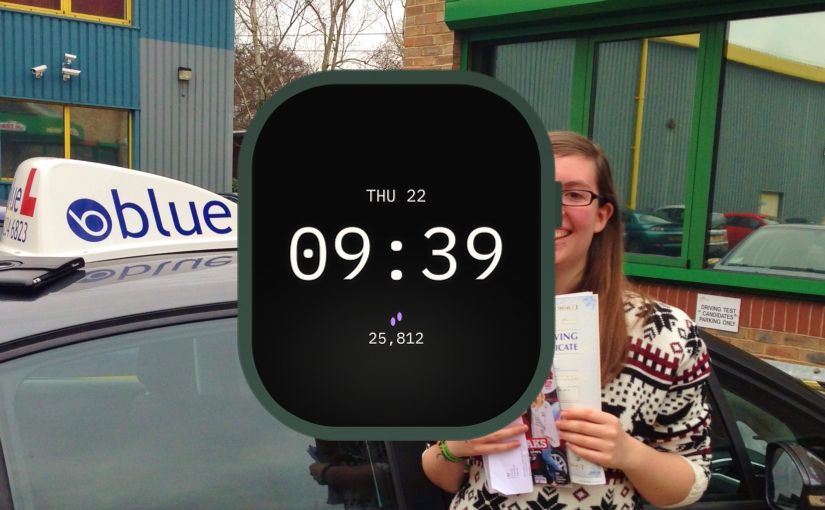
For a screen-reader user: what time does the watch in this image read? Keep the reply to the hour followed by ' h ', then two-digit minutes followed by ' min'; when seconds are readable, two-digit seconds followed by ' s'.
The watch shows 9 h 39 min
